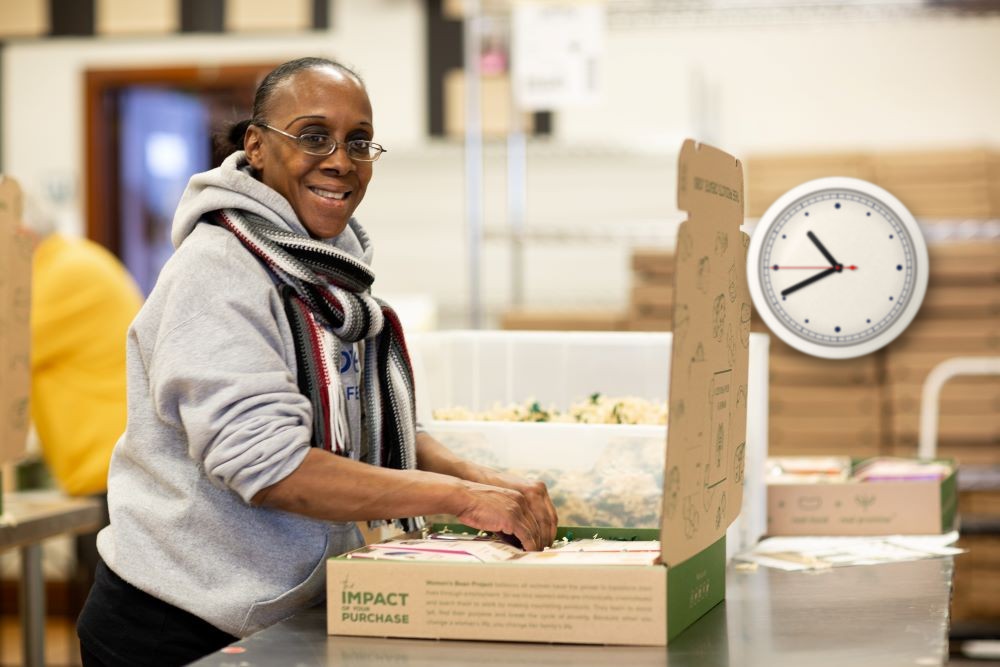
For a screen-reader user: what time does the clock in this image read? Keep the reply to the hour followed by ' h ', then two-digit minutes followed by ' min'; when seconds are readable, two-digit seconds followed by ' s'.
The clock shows 10 h 40 min 45 s
